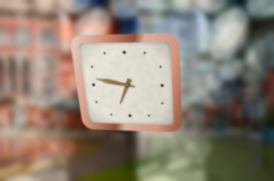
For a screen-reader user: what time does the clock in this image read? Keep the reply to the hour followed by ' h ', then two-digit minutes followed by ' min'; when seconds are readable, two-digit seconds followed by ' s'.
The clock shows 6 h 47 min
